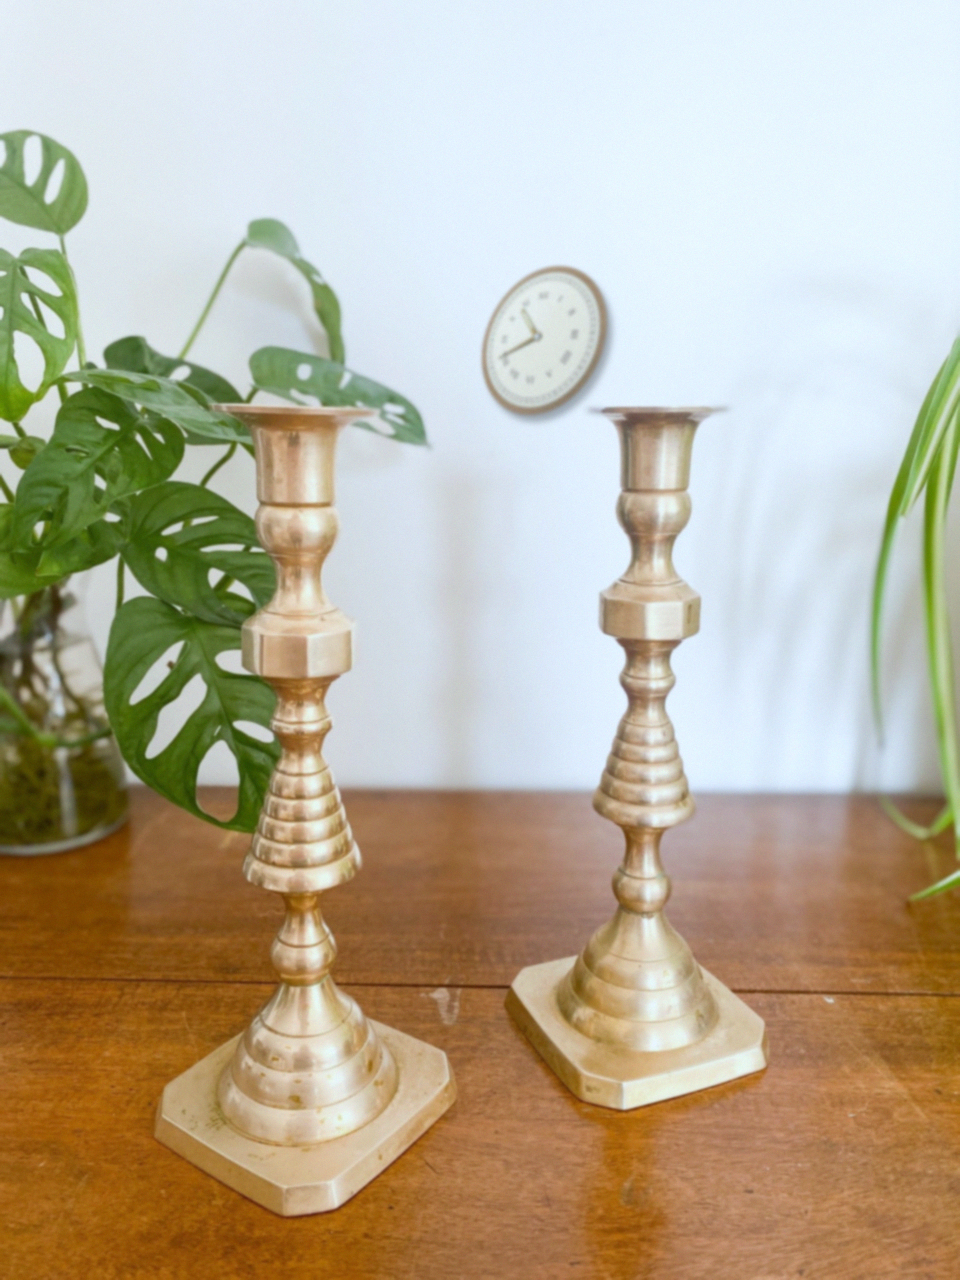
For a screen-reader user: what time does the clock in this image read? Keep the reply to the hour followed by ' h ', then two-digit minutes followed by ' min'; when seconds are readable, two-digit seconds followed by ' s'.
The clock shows 10 h 41 min
